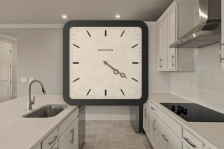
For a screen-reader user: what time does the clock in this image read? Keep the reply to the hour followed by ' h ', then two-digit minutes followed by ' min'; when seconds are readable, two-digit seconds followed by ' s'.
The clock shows 4 h 21 min
